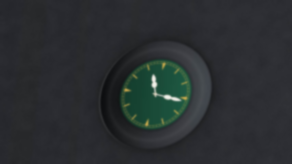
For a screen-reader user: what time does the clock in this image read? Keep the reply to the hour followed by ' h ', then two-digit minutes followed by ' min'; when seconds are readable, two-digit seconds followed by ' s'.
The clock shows 11 h 16 min
